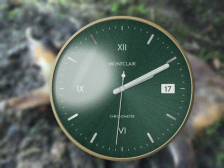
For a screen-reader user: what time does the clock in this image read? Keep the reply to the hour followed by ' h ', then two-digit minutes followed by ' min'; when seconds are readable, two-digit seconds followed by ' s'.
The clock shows 2 h 10 min 31 s
